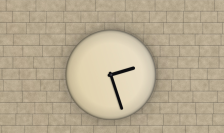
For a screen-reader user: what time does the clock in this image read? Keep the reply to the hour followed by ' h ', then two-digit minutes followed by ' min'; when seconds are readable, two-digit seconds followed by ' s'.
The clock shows 2 h 27 min
